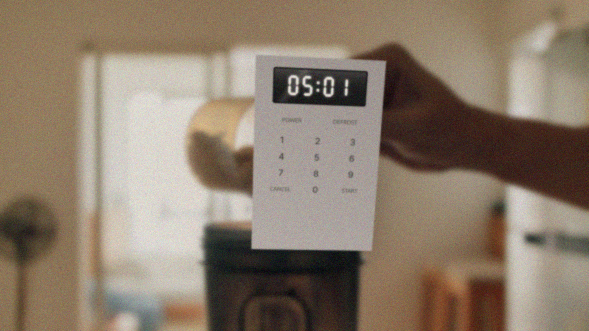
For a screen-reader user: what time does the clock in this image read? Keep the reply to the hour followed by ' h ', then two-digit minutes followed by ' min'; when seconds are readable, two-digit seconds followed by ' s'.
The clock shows 5 h 01 min
